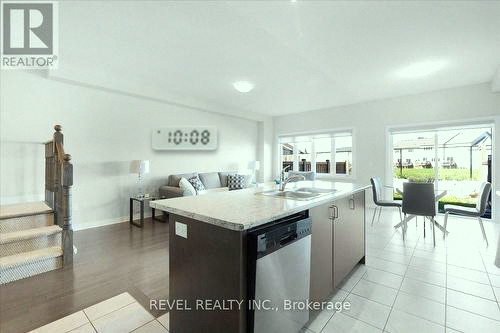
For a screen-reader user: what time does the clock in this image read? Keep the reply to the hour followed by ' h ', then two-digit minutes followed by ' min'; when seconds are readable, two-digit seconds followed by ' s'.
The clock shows 10 h 08 min
